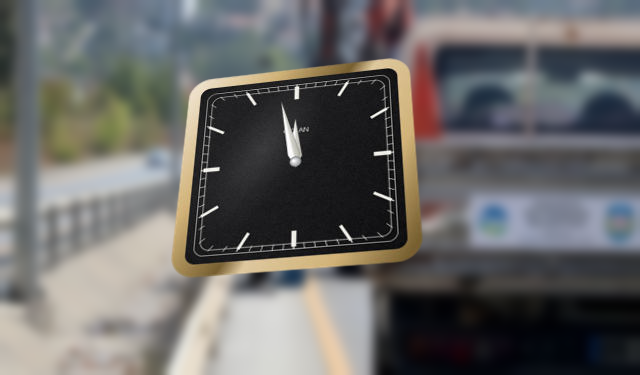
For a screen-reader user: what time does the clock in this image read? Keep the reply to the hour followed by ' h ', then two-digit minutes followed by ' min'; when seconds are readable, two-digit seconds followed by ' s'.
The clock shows 11 h 58 min
